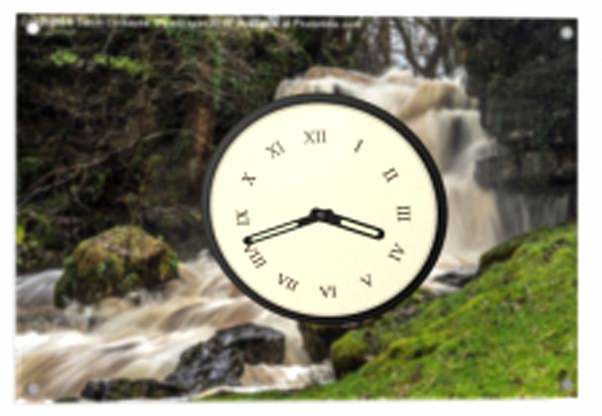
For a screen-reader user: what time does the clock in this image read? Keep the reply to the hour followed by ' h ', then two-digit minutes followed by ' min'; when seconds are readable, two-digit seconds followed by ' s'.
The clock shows 3 h 42 min
